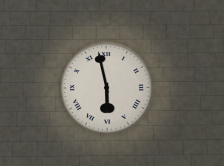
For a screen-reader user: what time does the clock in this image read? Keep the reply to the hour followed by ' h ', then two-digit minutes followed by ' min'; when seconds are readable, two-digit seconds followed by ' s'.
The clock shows 5 h 58 min
